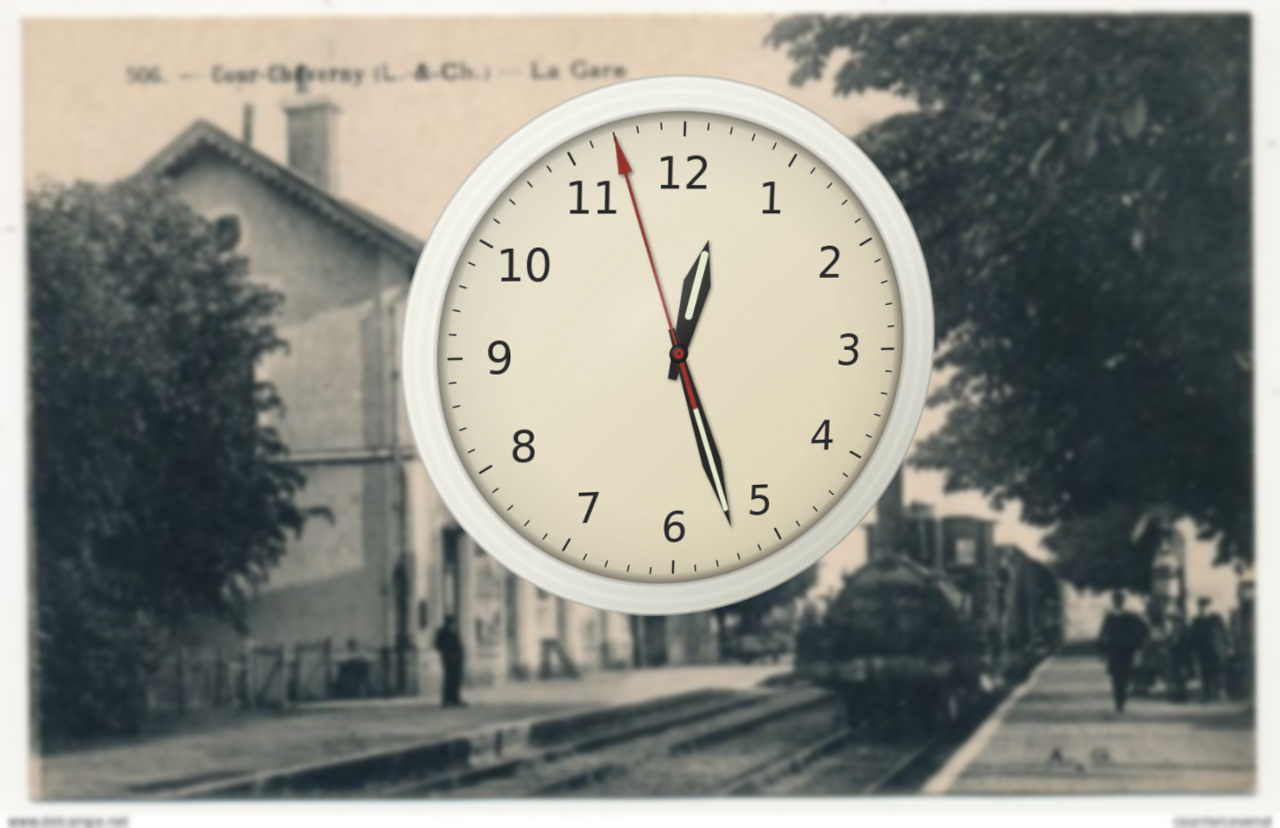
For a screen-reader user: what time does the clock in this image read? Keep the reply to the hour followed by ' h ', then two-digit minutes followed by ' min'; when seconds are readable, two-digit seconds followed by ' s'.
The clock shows 12 h 26 min 57 s
